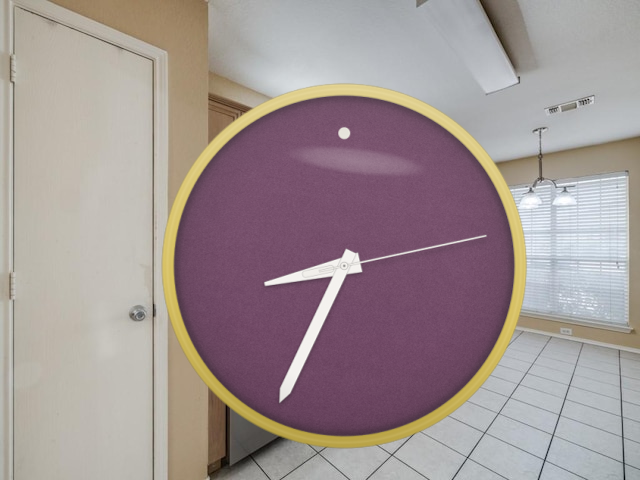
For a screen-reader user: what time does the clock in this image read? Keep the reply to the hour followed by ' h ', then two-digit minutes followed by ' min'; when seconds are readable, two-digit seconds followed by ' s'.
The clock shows 8 h 34 min 13 s
